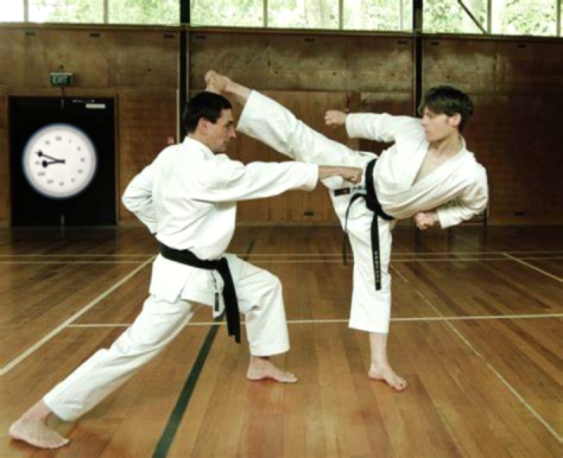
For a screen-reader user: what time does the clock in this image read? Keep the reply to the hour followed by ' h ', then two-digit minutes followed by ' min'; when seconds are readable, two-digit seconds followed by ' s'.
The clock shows 8 h 49 min
